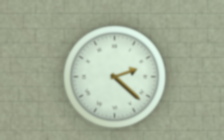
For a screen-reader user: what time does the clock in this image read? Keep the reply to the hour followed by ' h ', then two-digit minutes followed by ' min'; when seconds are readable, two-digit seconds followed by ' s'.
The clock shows 2 h 22 min
